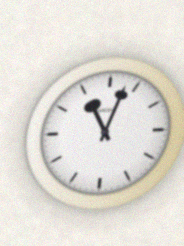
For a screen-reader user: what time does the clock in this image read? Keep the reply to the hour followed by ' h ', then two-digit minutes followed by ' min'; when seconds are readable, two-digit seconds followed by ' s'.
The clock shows 11 h 03 min
